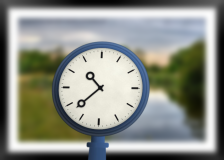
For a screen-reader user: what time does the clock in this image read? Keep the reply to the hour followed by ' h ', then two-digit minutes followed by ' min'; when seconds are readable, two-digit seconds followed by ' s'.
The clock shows 10 h 38 min
